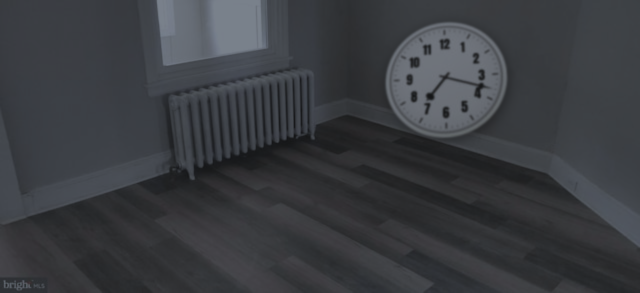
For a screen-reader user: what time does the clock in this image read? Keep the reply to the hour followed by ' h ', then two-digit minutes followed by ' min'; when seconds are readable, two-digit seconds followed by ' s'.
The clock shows 7 h 18 min
